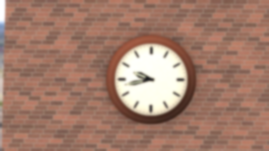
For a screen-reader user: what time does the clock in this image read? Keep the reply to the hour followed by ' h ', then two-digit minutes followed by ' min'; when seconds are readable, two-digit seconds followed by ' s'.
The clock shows 9 h 43 min
